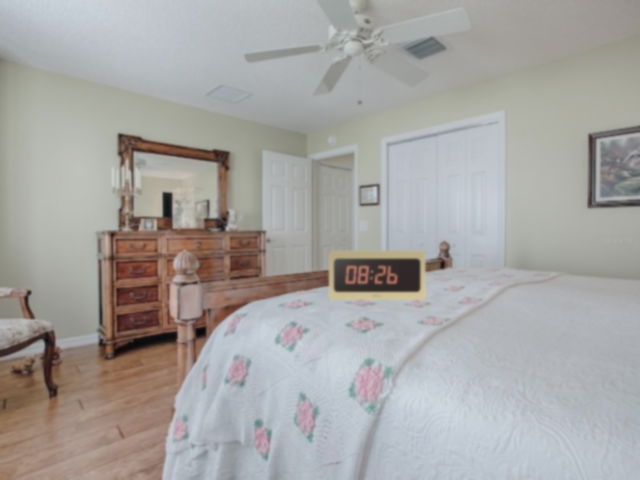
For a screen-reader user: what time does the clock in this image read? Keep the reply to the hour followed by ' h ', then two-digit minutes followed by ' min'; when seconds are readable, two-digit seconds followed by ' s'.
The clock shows 8 h 26 min
